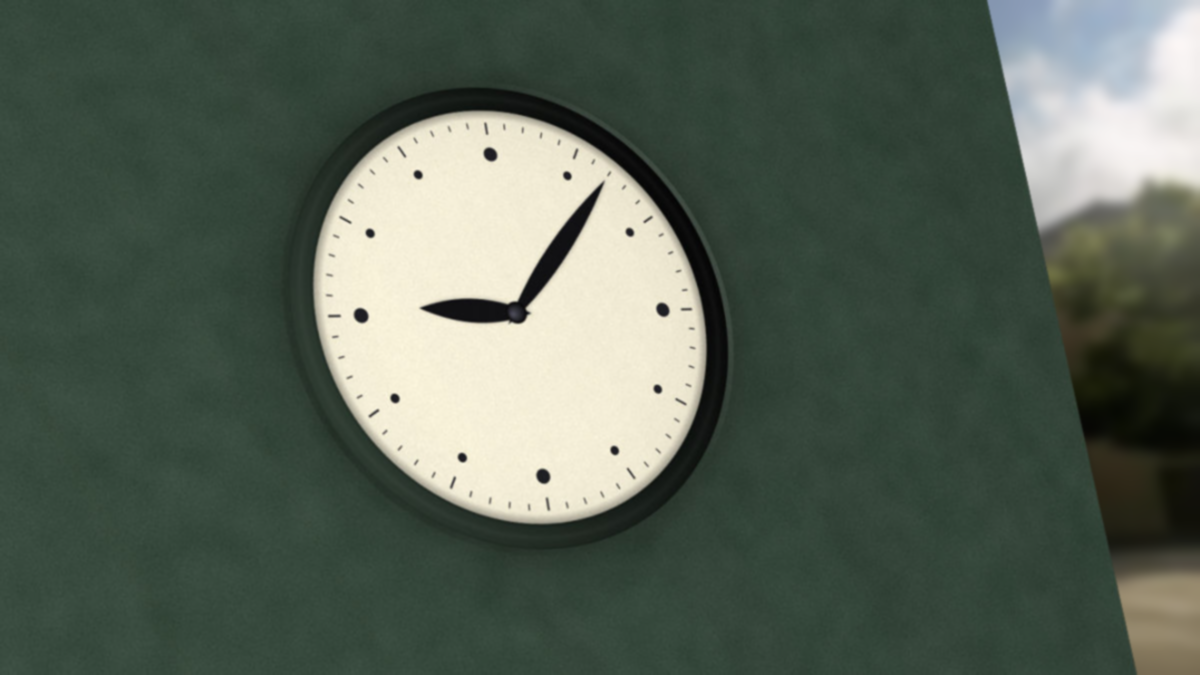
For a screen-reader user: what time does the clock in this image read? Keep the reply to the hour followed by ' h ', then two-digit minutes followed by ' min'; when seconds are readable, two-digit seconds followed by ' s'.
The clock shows 9 h 07 min
